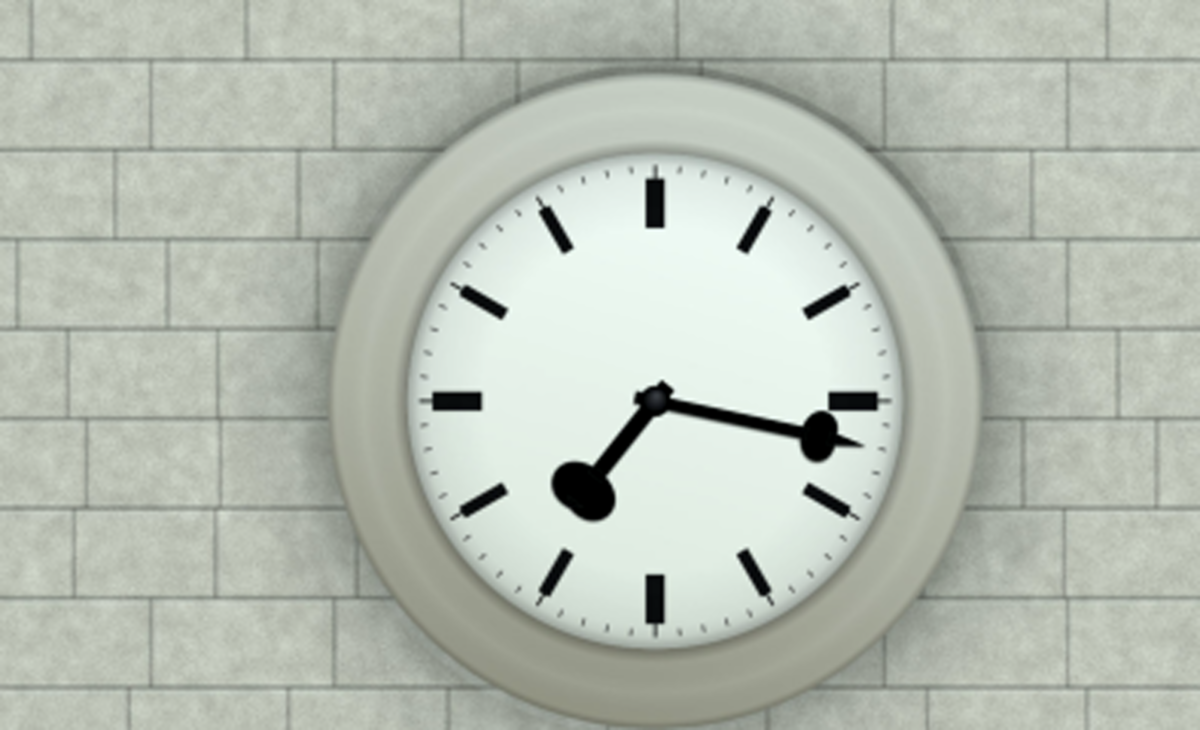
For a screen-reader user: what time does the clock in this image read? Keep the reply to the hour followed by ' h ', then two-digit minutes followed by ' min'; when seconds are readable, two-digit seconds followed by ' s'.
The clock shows 7 h 17 min
